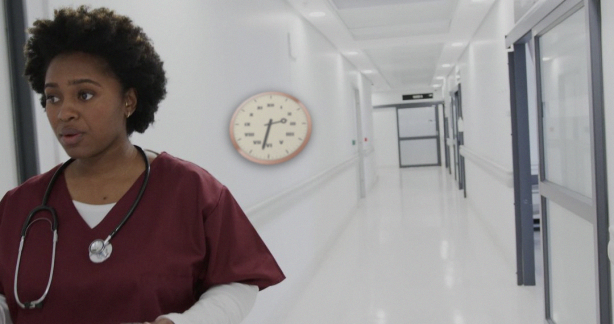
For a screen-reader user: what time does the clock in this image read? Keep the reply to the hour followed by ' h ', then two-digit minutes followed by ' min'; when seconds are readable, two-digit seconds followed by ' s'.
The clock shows 2 h 32 min
